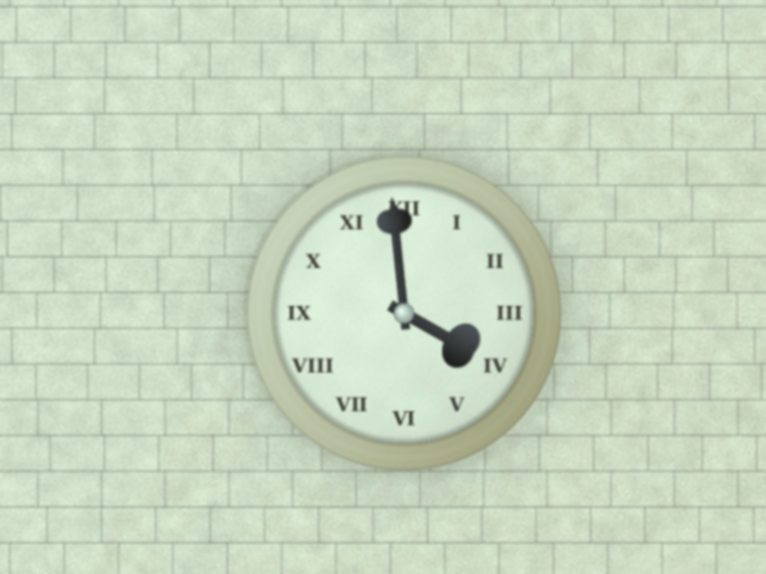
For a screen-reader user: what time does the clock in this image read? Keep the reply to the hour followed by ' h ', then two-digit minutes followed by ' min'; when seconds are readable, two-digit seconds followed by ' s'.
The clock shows 3 h 59 min
